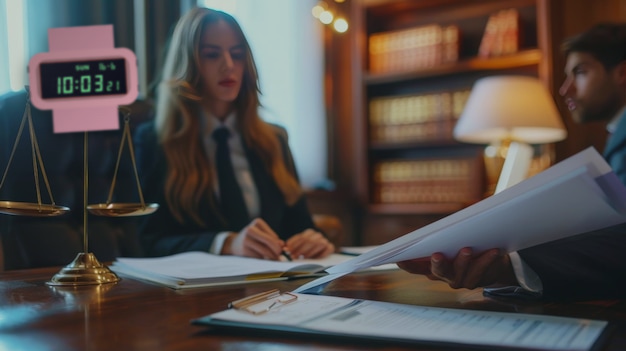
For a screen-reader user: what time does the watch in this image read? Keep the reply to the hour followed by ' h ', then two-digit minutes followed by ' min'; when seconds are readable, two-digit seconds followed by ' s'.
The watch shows 10 h 03 min
